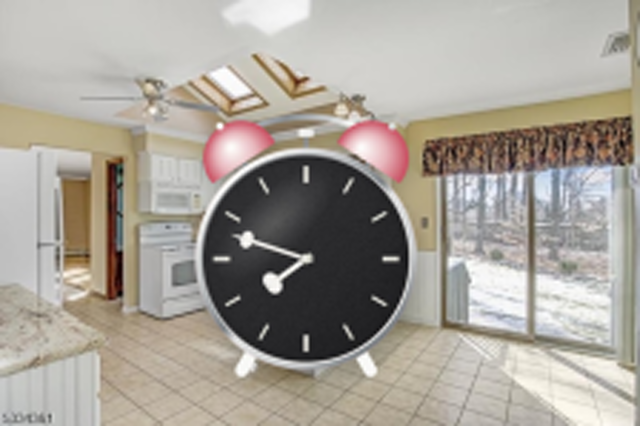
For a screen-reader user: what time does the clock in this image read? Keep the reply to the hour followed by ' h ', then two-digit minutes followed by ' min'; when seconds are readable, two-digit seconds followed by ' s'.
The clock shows 7 h 48 min
